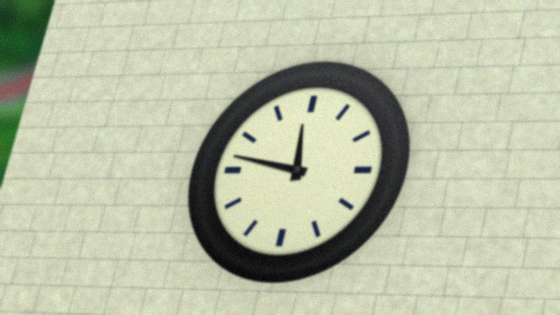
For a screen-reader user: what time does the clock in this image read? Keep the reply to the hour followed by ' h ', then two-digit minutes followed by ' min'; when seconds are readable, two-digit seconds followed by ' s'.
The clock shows 11 h 47 min
